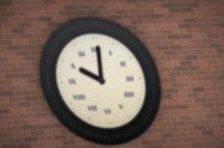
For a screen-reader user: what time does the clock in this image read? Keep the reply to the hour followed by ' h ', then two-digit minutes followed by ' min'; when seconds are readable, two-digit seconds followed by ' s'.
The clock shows 10 h 01 min
